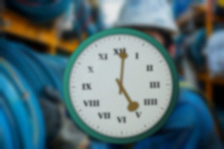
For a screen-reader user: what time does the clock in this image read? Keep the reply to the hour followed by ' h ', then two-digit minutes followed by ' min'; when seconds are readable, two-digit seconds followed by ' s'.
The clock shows 5 h 01 min
